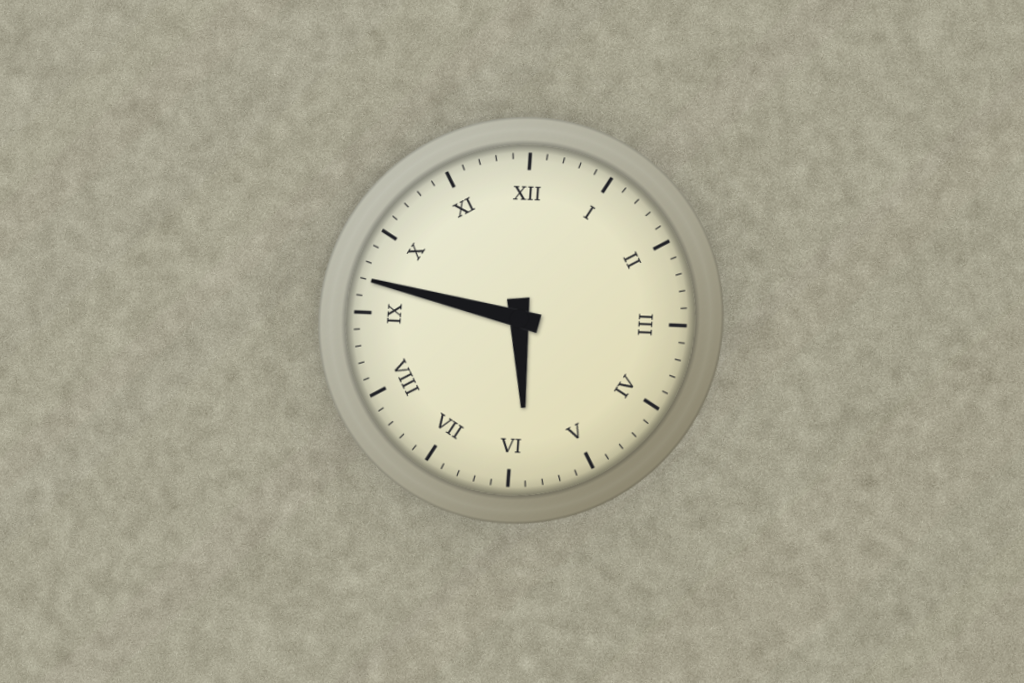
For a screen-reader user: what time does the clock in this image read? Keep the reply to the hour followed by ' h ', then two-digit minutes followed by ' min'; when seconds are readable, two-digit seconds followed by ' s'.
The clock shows 5 h 47 min
